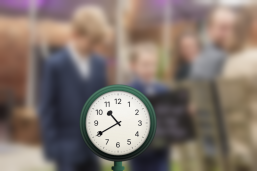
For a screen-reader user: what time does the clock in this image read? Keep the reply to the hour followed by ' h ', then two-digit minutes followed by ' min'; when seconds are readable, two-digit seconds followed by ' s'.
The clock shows 10 h 40 min
